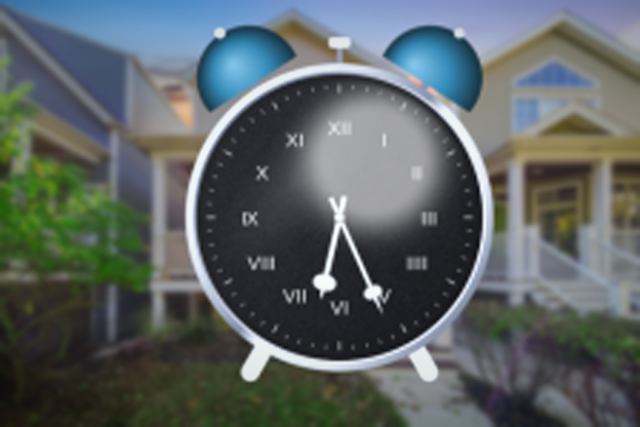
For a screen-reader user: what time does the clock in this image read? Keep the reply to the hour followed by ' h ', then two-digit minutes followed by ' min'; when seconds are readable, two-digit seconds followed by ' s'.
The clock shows 6 h 26 min
